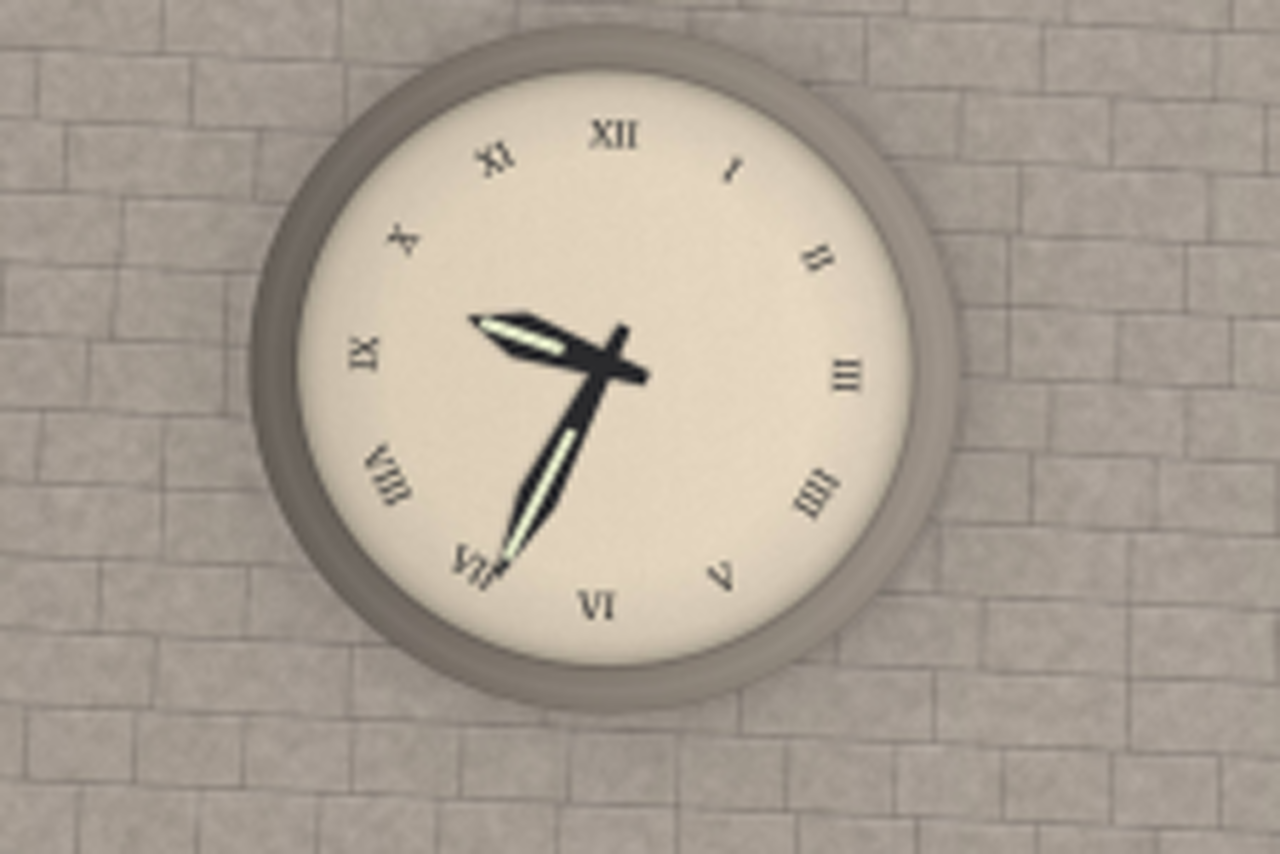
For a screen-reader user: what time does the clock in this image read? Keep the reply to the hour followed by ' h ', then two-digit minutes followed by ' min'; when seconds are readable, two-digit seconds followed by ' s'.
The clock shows 9 h 34 min
